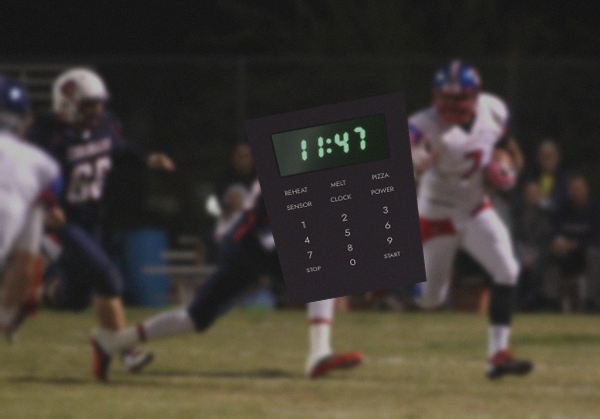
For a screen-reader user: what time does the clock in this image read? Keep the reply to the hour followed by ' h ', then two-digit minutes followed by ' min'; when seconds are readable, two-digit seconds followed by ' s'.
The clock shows 11 h 47 min
